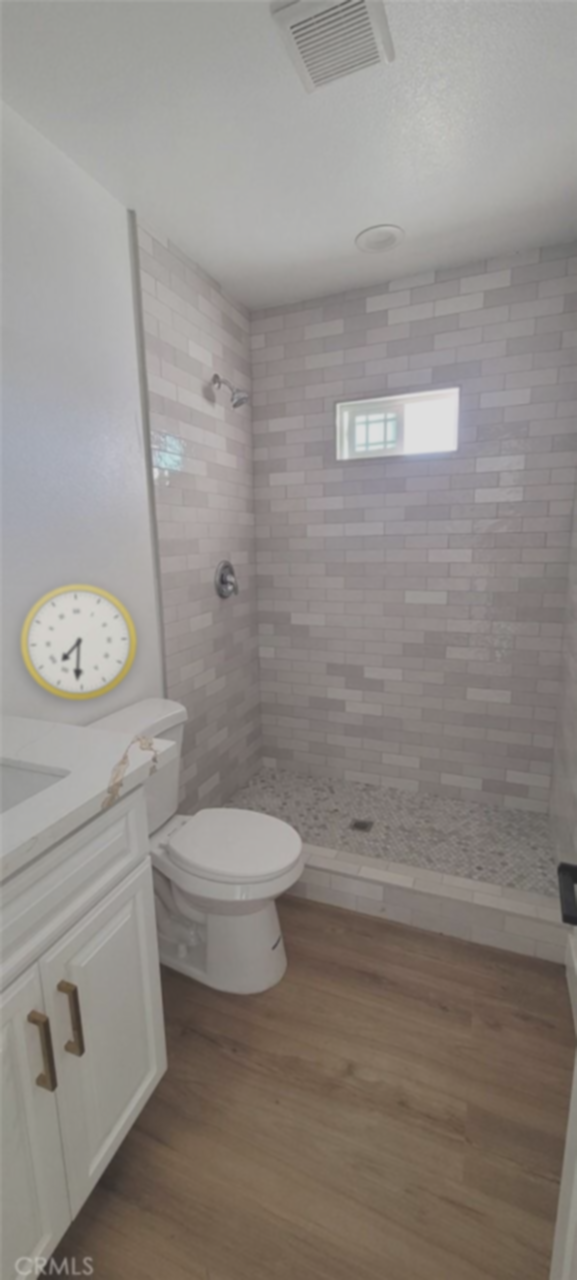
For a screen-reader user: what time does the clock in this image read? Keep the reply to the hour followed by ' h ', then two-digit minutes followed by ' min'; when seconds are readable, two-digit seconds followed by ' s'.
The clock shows 7 h 31 min
